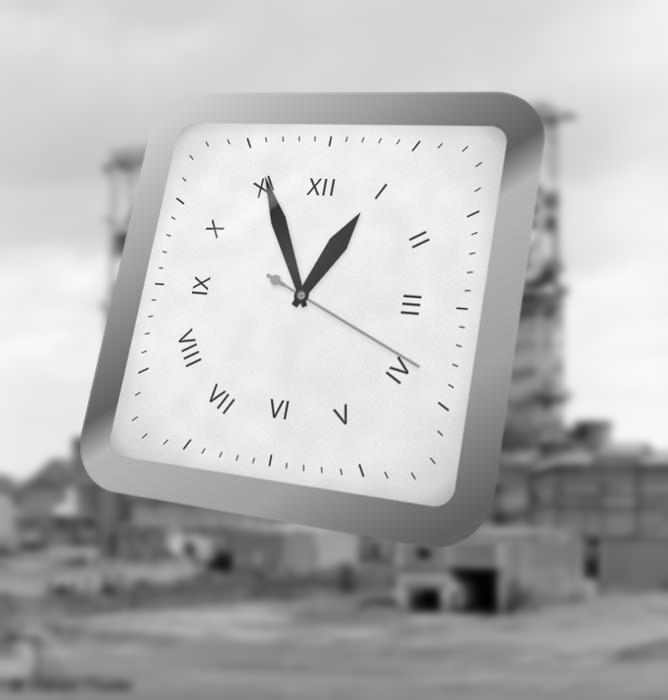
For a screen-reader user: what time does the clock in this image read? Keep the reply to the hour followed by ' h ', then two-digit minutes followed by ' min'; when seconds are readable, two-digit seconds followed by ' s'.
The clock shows 12 h 55 min 19 s
